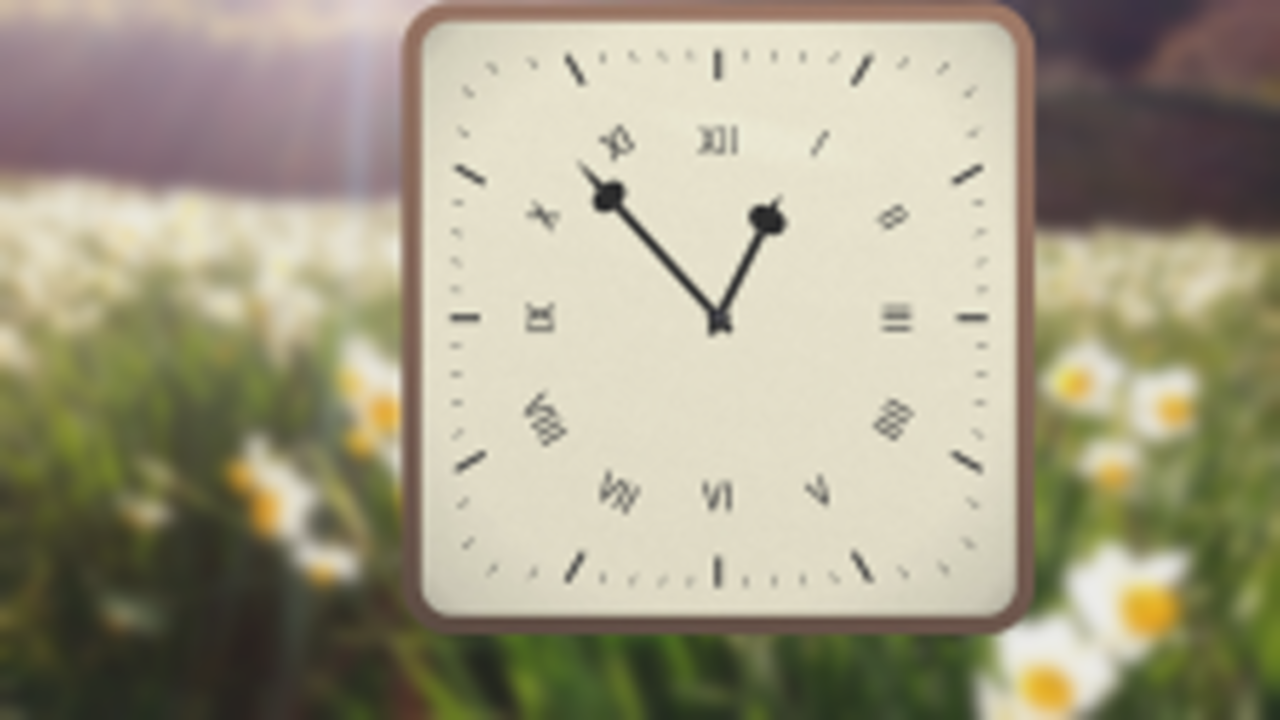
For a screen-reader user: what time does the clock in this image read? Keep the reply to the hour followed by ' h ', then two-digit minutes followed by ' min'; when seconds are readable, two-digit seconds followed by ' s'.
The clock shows 12 h 53 min
